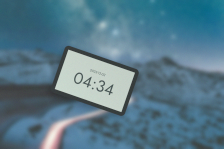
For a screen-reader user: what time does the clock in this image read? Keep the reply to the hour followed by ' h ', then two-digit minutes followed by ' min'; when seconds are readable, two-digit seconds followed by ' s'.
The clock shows 4 h 34 min
